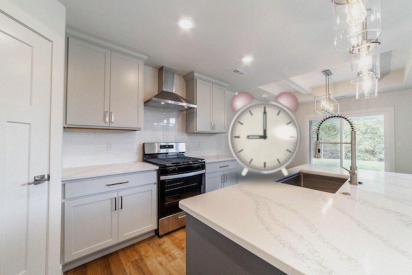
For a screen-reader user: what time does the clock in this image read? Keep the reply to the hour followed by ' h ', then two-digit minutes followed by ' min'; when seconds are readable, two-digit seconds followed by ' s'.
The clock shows 9 h 00 min
